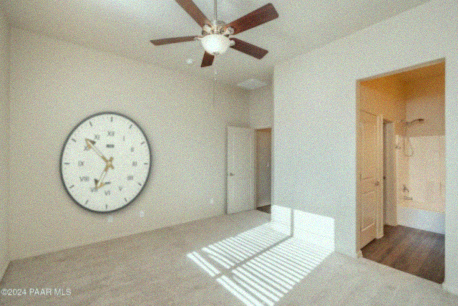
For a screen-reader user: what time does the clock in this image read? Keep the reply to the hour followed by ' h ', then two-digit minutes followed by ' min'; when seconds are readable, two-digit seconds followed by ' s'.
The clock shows 6 h 52 min
